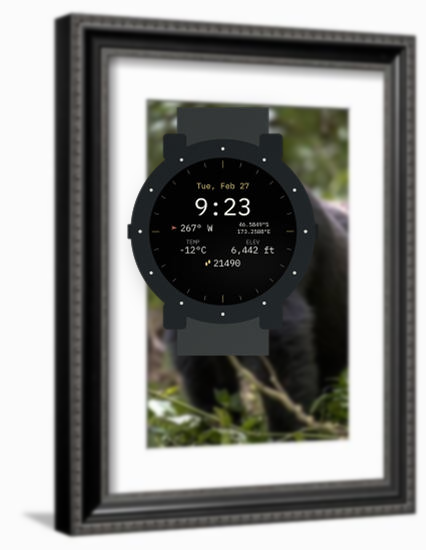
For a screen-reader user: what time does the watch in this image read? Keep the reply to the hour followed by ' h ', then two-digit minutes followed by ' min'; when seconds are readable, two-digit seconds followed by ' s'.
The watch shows 9 h 23 min
